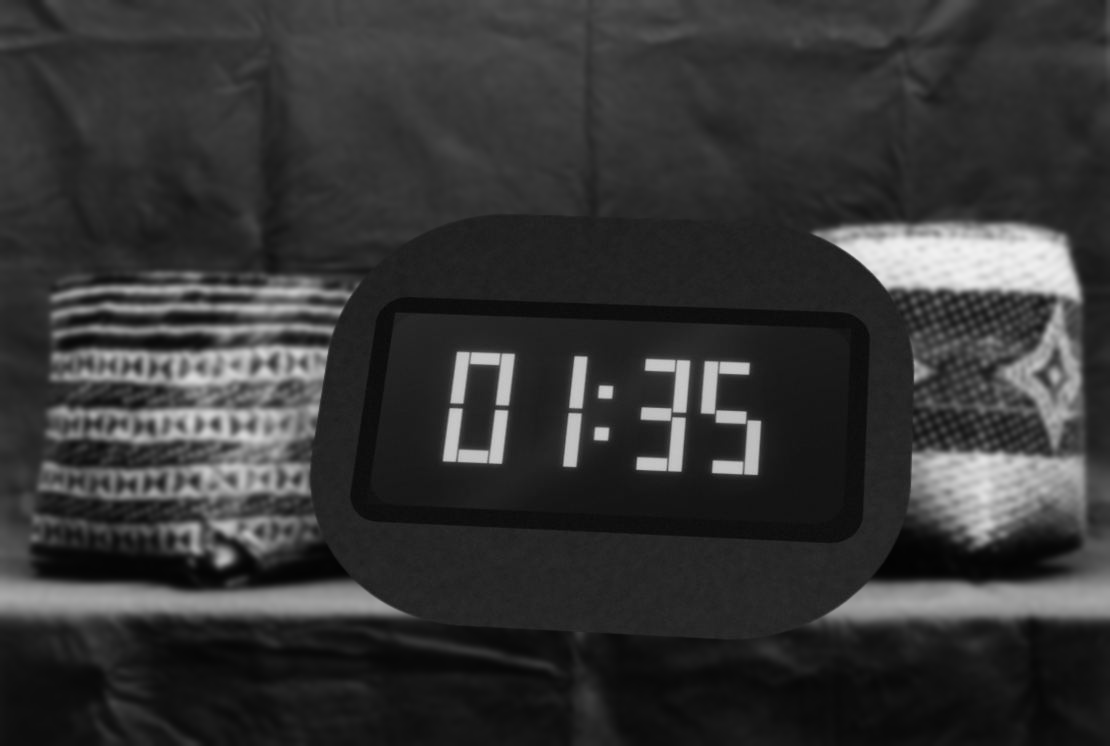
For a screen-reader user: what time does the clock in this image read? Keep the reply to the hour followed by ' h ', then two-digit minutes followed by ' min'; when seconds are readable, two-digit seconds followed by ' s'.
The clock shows 1 h 35 min
